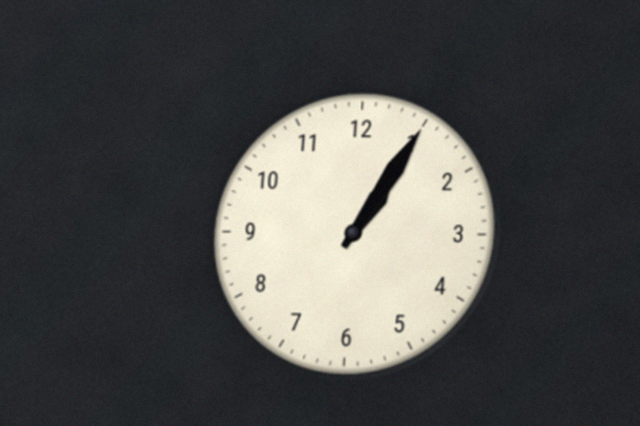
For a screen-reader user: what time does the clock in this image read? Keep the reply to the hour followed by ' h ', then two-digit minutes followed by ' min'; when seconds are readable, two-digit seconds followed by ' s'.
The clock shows 1 h 05 min
